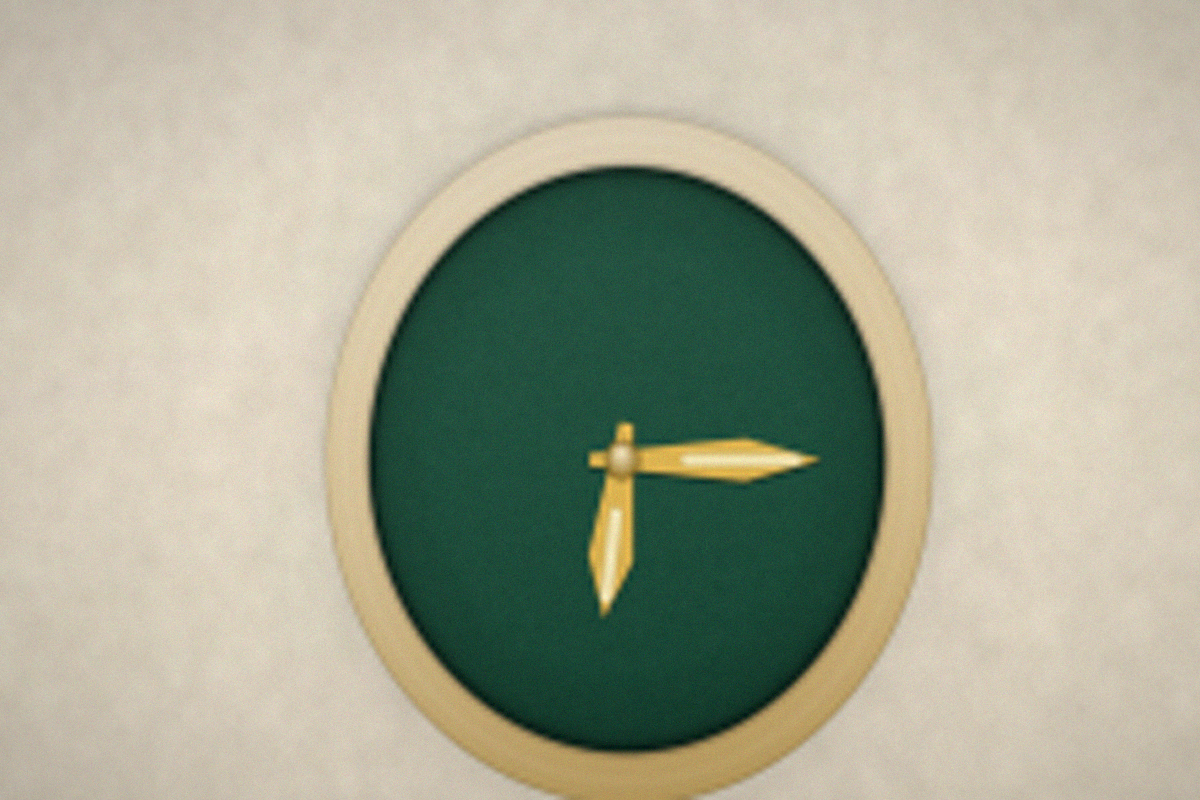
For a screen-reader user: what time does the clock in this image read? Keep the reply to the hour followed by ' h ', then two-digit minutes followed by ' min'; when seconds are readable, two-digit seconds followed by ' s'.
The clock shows 6 h 15 min
